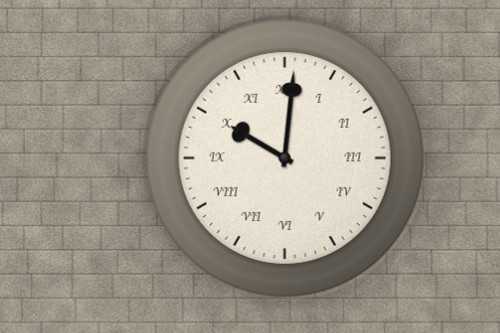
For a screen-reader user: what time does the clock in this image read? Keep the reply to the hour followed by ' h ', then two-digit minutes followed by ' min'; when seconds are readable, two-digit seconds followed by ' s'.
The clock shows 10 h 01 min
